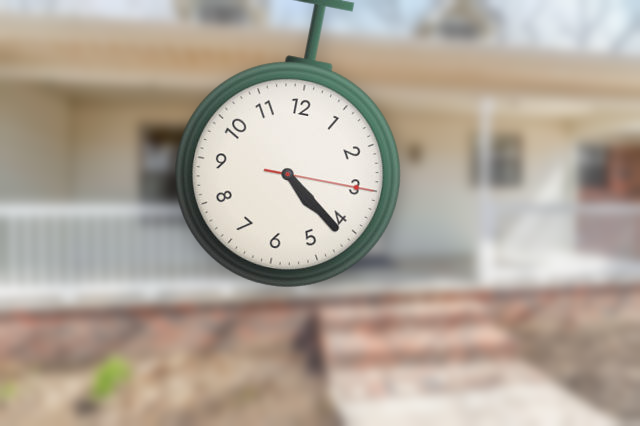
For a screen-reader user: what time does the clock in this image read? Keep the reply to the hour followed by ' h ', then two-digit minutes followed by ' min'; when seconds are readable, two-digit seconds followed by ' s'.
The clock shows 4 h 21 min 15 s
